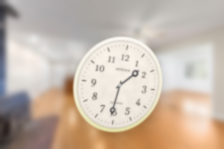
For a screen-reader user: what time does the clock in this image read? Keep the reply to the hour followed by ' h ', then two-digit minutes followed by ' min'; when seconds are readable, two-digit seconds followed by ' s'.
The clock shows 1 h 31 min
